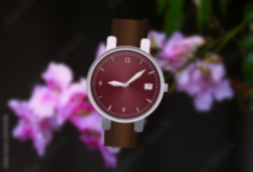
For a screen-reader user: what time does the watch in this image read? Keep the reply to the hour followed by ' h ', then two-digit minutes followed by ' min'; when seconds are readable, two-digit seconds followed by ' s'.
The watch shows 9 h 08 min
